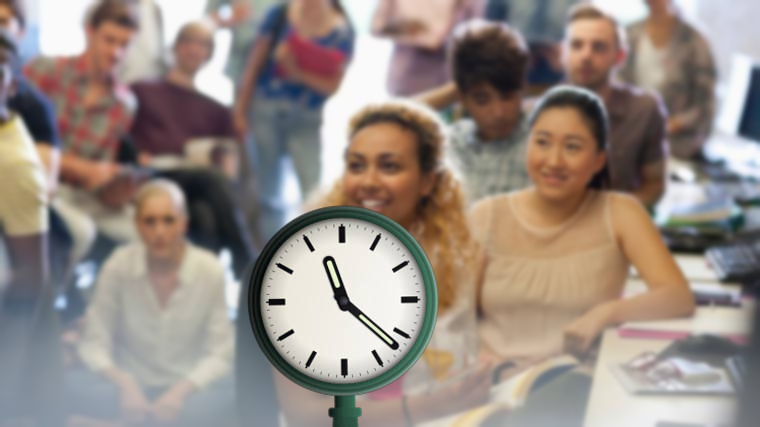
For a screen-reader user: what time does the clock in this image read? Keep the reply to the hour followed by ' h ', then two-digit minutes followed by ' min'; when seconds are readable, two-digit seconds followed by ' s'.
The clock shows 11 h 22 min
